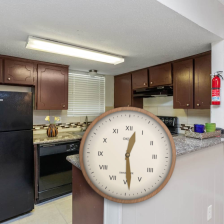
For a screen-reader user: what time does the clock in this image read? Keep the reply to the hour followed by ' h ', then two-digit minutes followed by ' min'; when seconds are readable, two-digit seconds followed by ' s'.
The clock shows 12 h 29 min
